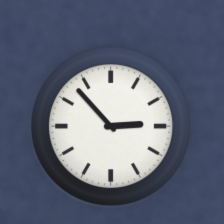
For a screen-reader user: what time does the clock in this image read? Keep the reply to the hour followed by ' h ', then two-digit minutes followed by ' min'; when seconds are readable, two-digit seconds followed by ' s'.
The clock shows 2 h 53 min
